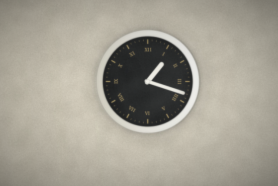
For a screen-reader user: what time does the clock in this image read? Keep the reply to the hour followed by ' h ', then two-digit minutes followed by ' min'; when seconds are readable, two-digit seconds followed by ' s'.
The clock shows 1 h 18 min
